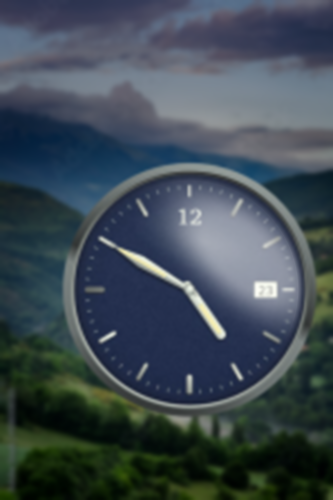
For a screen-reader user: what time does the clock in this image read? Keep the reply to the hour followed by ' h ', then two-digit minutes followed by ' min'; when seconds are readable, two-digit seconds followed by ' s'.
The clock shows 4 h 50 min
